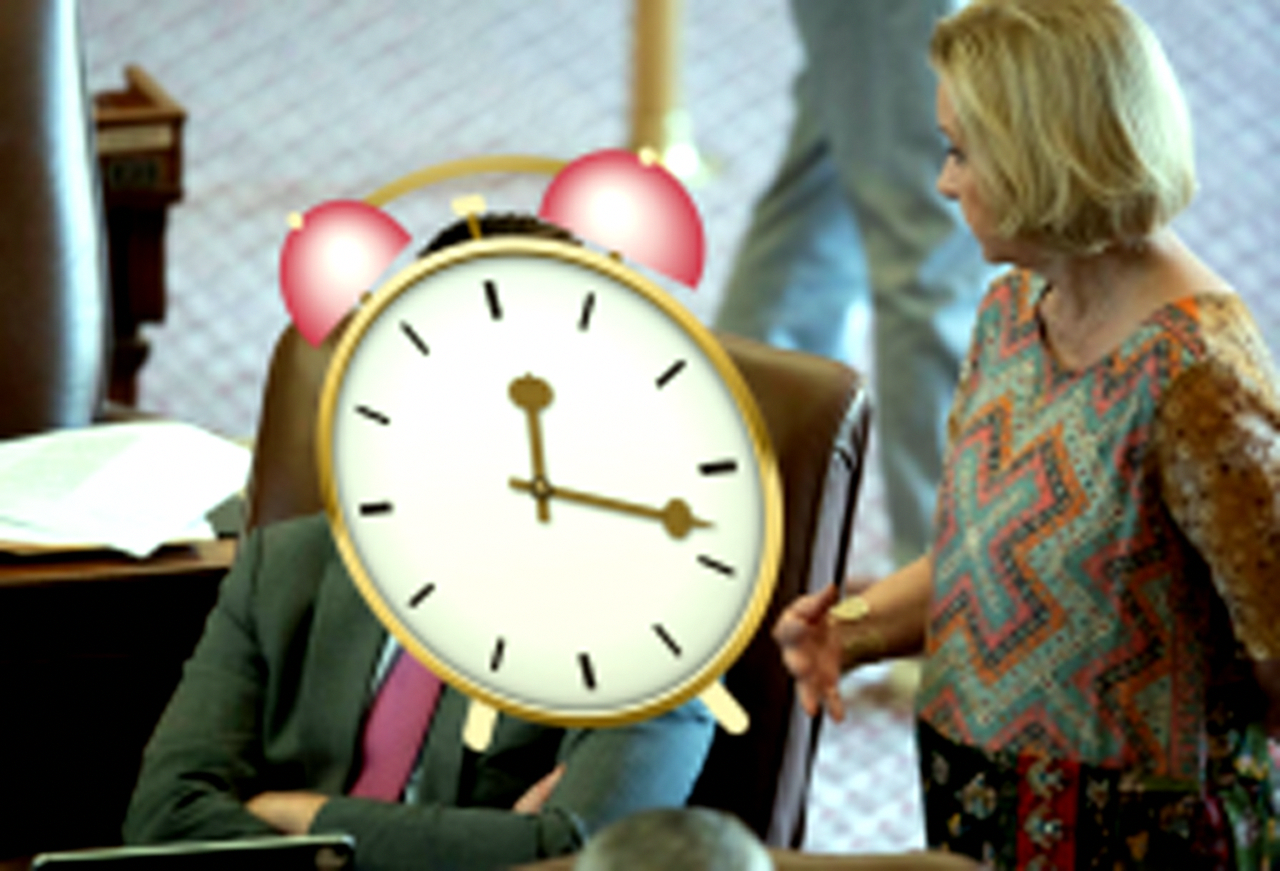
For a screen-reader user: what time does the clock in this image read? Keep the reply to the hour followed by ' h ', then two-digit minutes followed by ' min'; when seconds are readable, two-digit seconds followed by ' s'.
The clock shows 12 h 18 min
